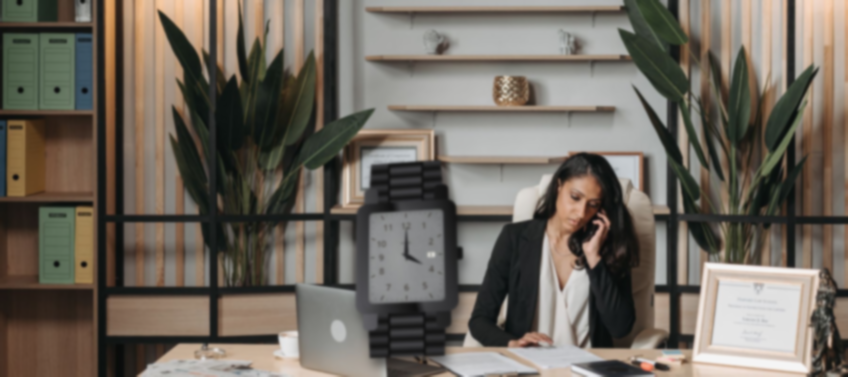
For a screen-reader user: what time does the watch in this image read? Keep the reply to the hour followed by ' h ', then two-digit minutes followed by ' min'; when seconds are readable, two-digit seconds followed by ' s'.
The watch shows 4 h 00 min
